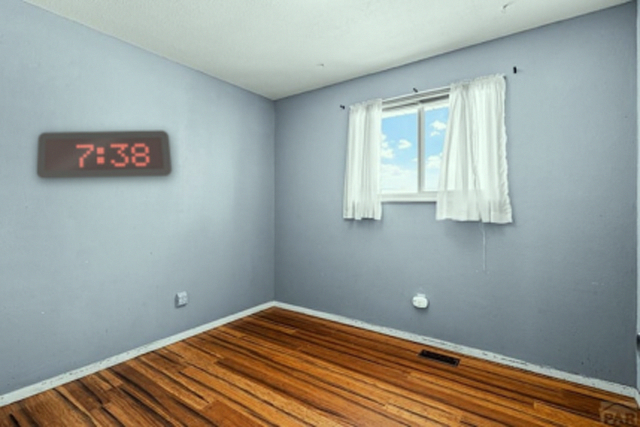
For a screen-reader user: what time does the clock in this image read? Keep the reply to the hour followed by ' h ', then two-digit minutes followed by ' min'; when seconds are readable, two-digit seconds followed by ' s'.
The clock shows 7 h 38 min
